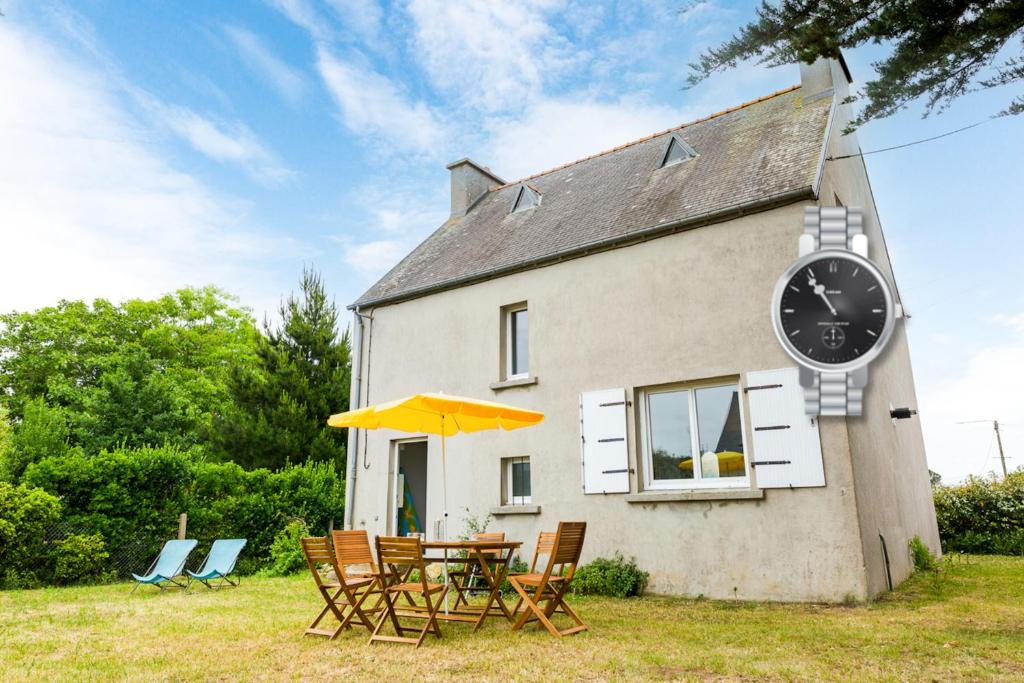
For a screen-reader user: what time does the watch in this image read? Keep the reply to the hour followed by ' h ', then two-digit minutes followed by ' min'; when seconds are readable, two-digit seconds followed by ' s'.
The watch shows 10 h 54 min
